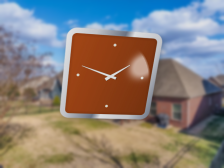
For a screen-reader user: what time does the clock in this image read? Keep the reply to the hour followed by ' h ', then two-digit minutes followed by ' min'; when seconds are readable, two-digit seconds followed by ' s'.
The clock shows 1 h 48 min
